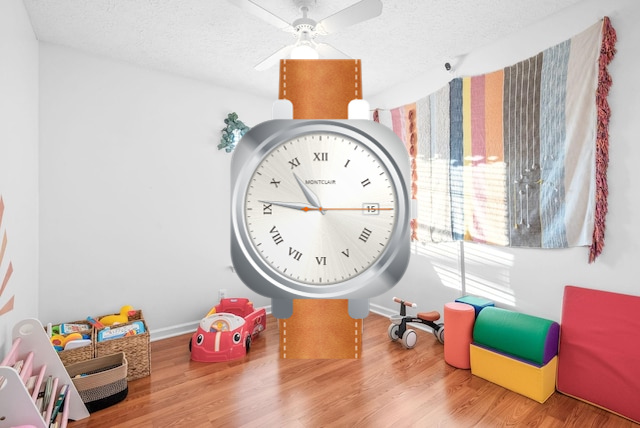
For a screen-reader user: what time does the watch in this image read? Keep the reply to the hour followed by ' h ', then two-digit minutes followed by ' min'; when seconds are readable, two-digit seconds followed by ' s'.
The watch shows 10 h 46 min 15 s
